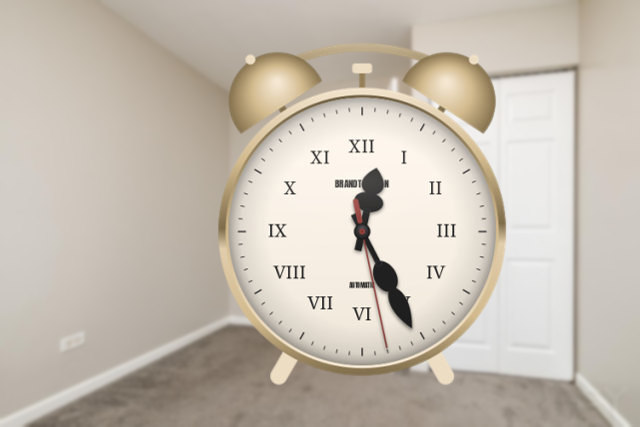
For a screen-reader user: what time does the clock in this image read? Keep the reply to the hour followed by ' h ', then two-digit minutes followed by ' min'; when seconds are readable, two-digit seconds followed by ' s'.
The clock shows 12 h 25 min 28 s
